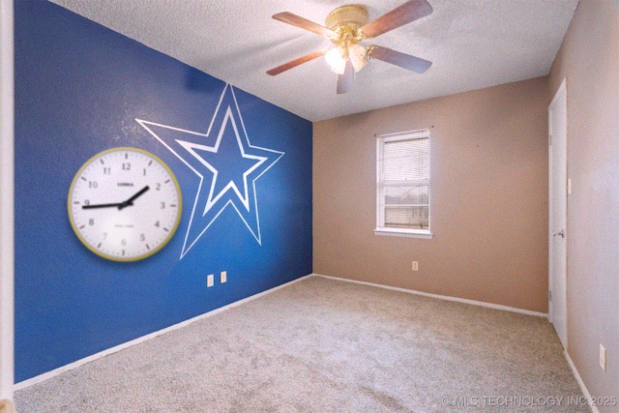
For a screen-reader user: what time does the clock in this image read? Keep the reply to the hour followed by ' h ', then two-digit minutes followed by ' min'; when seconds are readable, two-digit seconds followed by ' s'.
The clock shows 1 h 44 min
